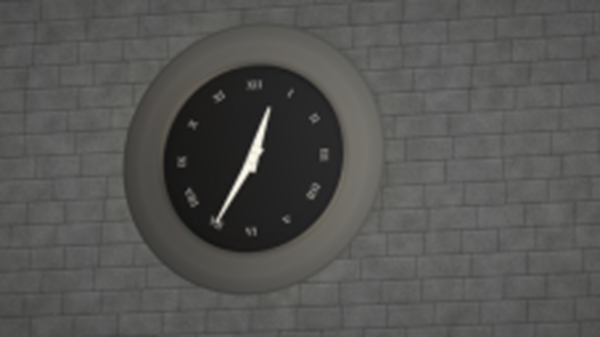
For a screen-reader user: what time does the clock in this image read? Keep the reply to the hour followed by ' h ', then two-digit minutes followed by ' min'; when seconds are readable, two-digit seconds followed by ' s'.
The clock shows 12 h 35 min
